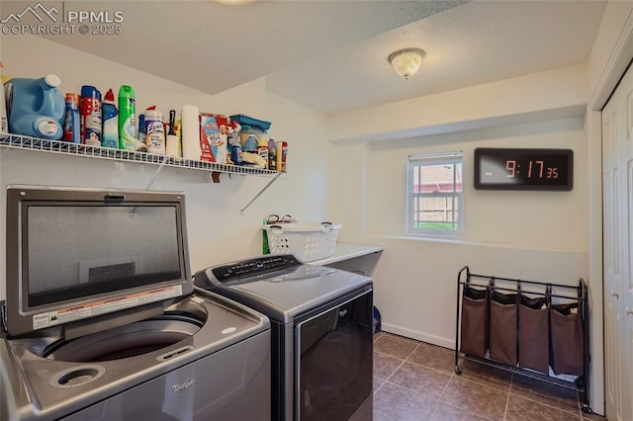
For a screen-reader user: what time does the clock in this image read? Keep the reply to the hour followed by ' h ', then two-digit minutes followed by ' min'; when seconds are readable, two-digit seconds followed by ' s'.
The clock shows 9 h 17 min 35 s
